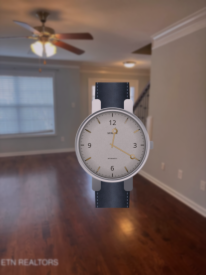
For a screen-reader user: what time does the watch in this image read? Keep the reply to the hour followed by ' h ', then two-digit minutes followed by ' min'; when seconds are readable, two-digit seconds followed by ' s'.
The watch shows 12 h 20 min
